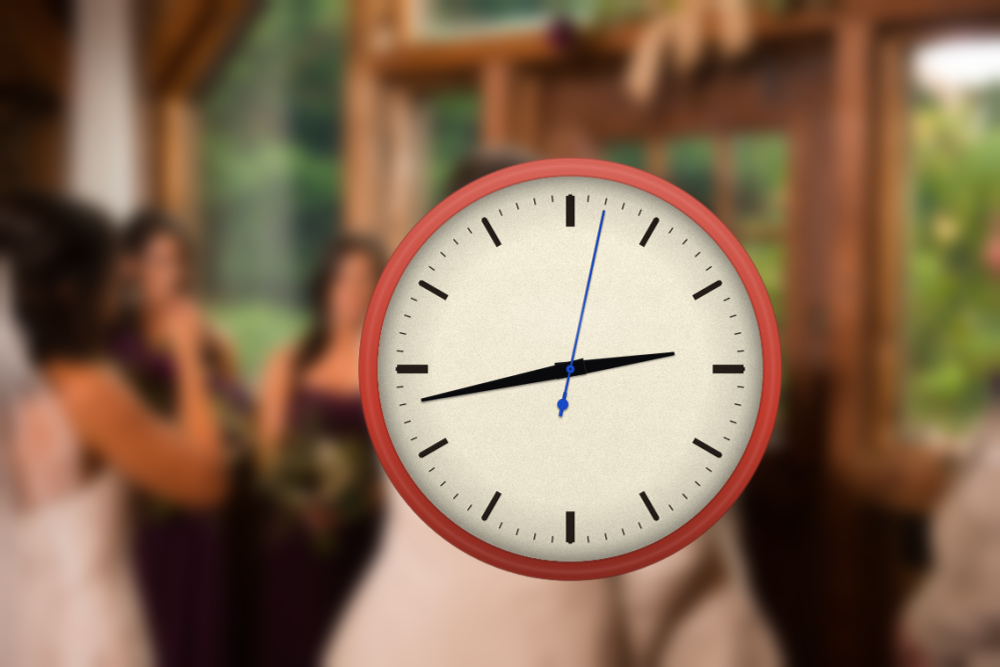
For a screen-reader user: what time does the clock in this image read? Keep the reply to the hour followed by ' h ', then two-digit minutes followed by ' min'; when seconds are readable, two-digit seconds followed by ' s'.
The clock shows 2 h 43 min 02 s
